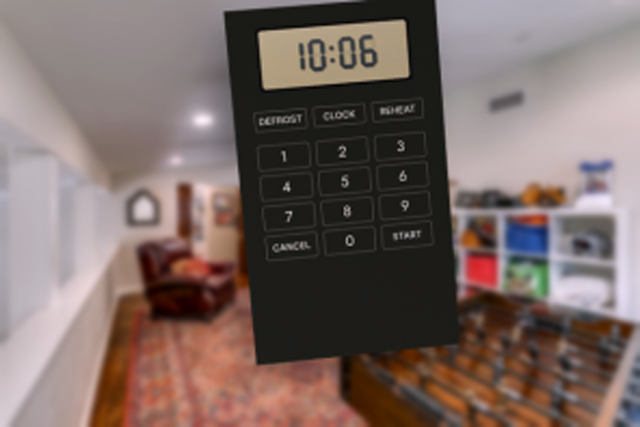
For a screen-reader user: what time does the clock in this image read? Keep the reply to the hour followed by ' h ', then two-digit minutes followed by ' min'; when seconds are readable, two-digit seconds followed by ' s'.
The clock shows 10 h 06 min
